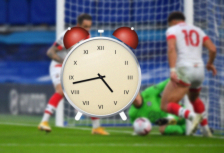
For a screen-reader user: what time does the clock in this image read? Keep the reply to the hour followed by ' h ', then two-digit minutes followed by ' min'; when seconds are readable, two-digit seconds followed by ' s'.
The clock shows 4 h 43 min
